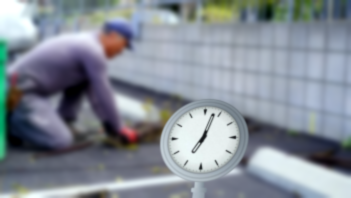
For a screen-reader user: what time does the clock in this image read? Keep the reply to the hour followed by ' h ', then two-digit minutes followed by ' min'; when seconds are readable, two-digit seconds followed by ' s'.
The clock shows 7 h 03 min
